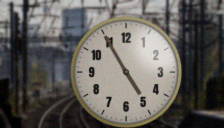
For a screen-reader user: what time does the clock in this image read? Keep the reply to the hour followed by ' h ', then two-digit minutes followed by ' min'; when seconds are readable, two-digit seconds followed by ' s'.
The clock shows 4 h 55 min
